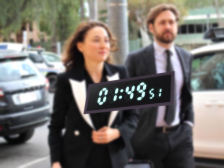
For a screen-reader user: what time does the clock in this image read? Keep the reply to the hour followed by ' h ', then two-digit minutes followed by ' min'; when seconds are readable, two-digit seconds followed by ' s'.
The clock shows 1 h 49 min 51 s
